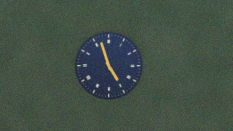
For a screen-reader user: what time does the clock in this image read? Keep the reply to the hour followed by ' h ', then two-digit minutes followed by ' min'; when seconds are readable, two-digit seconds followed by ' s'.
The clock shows 4 h 57 min
